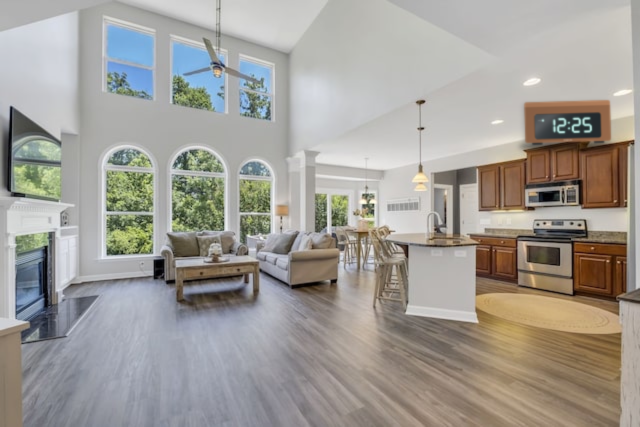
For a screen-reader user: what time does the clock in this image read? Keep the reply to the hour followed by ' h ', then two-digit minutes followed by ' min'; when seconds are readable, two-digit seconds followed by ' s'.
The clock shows 12 h 25 min
